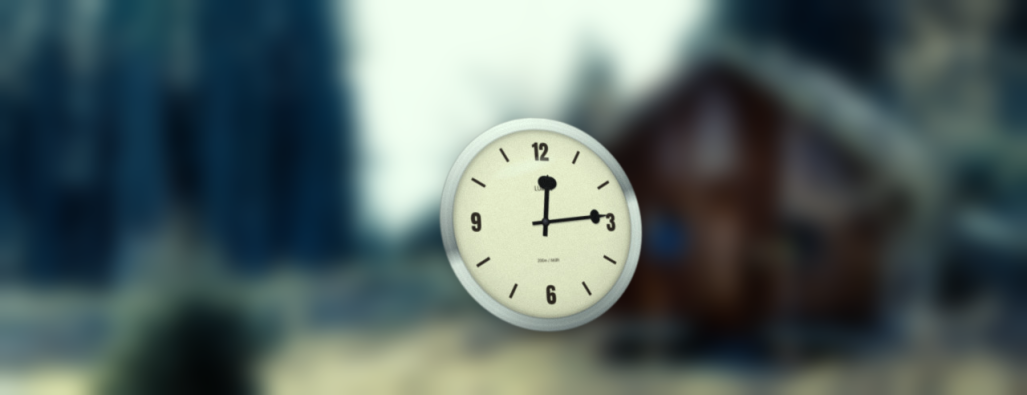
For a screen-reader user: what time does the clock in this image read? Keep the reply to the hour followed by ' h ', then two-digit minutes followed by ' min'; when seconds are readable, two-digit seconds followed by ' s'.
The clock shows 12 h 14 min
